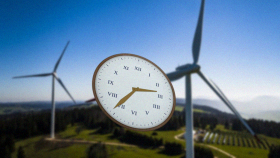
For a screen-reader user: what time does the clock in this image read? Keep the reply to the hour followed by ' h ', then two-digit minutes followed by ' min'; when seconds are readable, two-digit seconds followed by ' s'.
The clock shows 2 h 36 min
